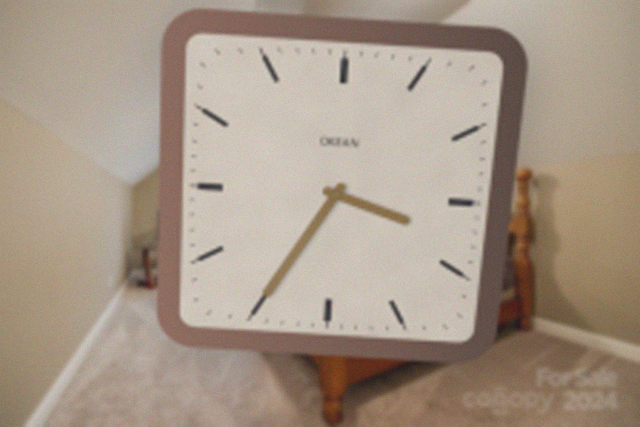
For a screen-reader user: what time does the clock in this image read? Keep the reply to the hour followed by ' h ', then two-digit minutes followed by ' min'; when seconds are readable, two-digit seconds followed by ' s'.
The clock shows 3 h 35 min
